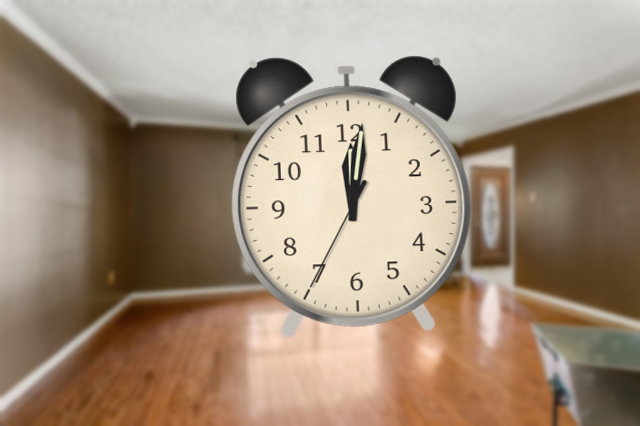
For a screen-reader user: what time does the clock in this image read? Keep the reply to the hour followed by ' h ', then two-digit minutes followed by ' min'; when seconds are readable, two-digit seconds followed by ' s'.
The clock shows 12 h 01 min 35 s
